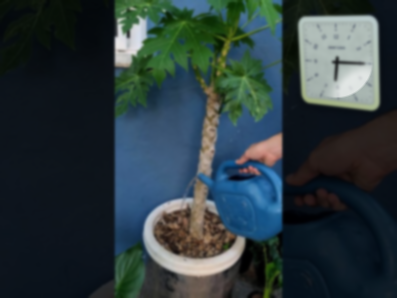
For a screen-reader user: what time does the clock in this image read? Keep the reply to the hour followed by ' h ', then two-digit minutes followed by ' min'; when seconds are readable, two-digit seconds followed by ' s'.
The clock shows 6 h 15 min
